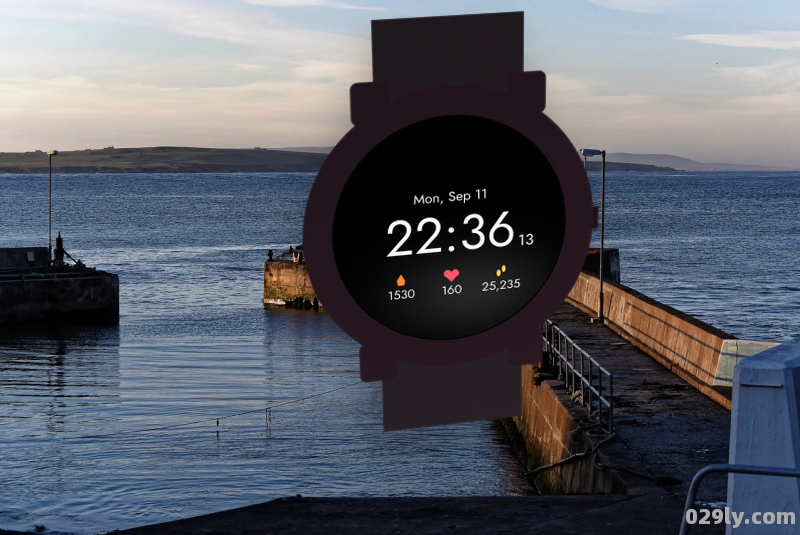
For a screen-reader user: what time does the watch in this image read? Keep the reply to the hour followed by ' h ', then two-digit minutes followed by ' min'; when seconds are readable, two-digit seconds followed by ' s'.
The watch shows 22 h 36 min 13 s
